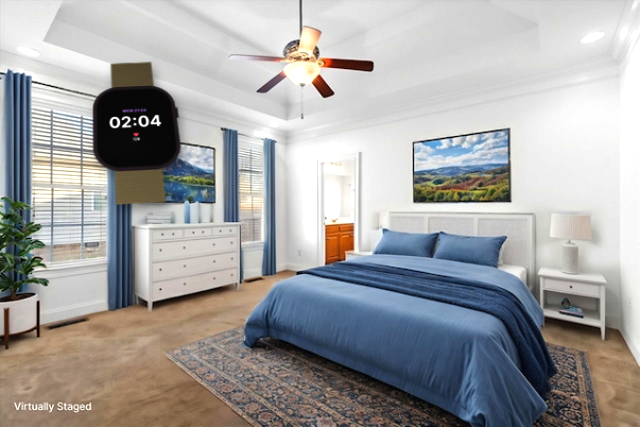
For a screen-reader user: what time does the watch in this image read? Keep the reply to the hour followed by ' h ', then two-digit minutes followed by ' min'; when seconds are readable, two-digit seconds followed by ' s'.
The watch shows 2 h 04 min
